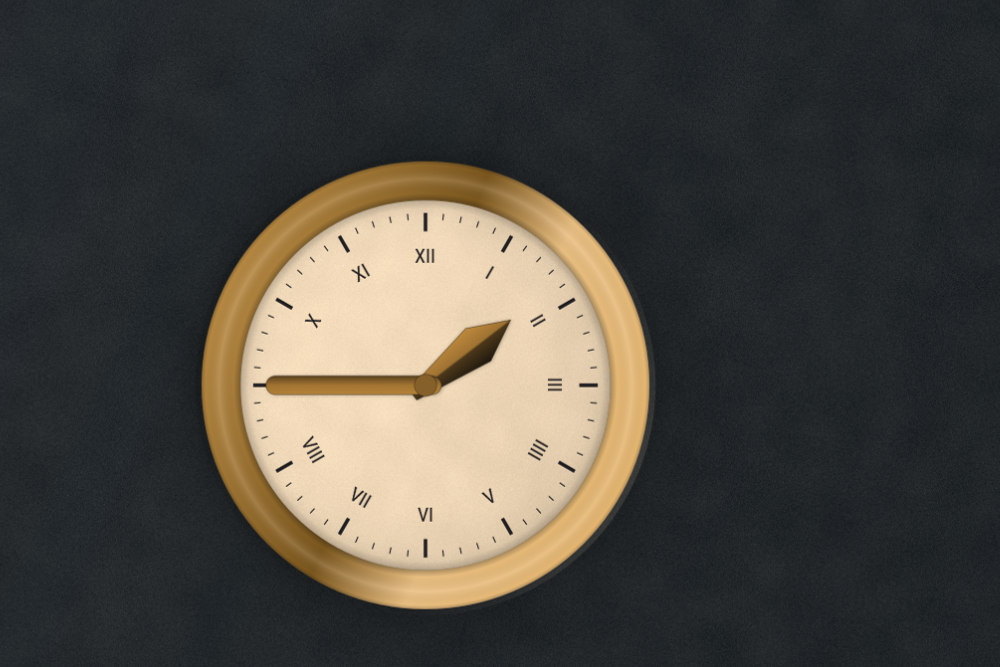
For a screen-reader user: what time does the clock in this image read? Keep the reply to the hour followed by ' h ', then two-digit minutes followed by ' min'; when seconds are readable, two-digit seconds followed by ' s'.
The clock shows 1 h 45 min
